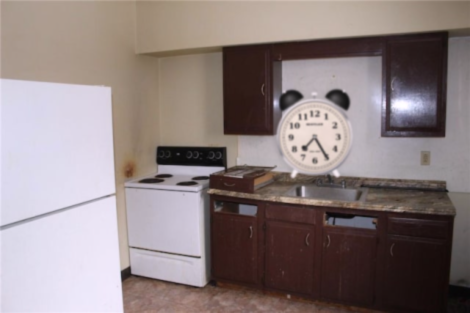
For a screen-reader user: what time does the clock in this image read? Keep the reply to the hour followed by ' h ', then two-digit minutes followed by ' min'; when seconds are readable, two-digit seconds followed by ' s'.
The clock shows 7 h 25 min
